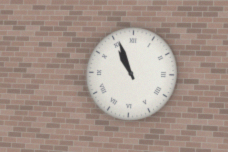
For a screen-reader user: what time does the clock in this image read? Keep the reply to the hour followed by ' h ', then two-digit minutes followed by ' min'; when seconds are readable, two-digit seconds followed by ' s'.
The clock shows 10 h 56 min
